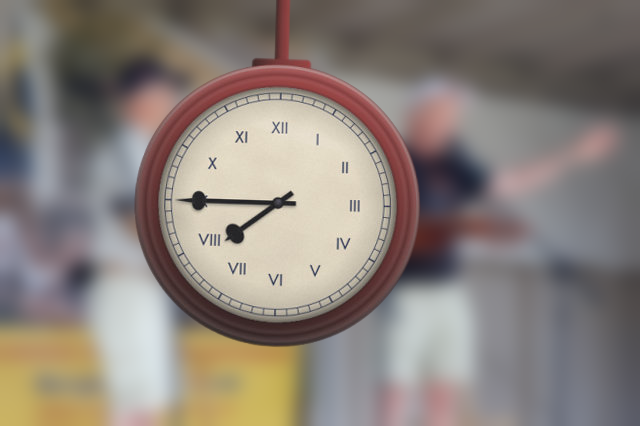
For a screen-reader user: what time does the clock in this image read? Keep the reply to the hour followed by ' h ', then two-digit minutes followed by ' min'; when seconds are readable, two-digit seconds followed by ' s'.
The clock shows 7 h 45 min
